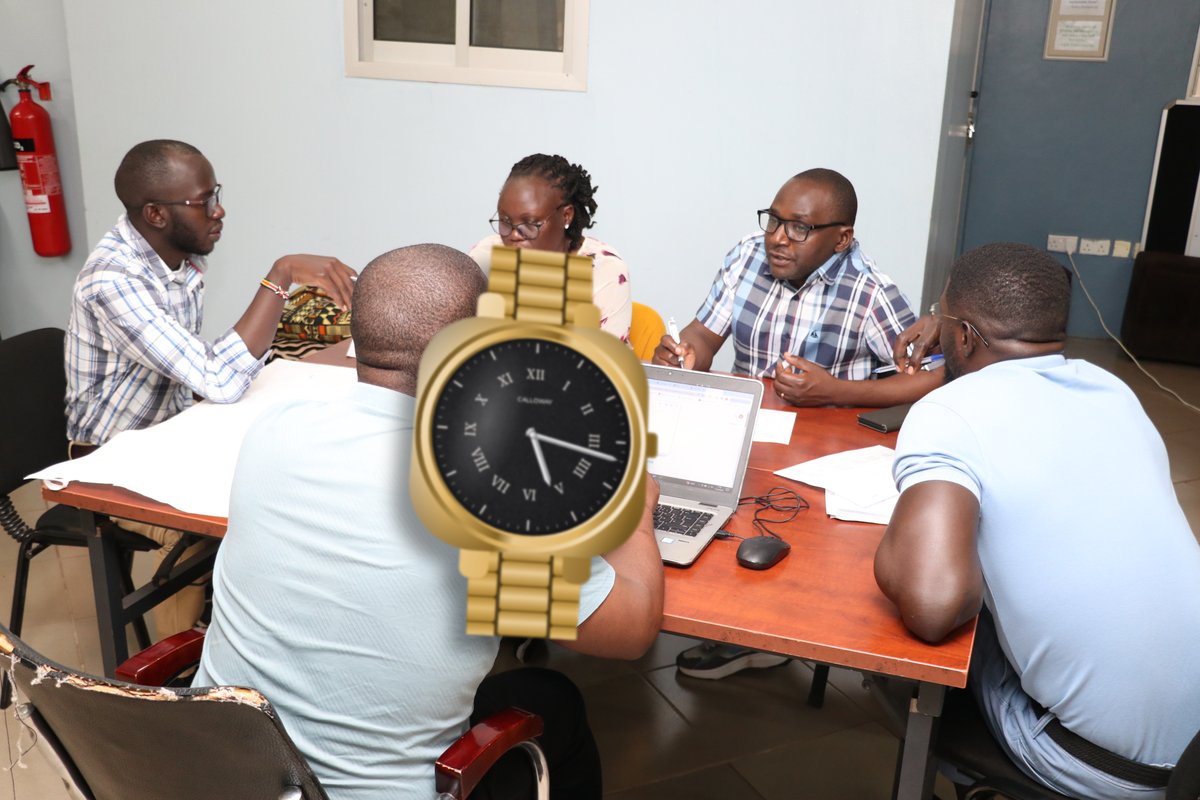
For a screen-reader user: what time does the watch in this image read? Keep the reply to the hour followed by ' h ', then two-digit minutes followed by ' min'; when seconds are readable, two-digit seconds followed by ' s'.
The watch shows 5 h 17 min
